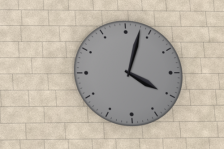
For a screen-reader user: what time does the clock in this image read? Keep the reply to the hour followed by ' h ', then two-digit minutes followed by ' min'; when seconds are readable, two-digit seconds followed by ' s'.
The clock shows 4 h 03 min
